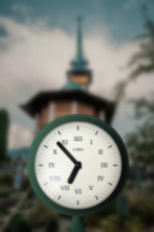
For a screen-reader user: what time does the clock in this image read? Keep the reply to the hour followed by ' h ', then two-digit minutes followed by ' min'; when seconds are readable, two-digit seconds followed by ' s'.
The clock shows 6 h 53 min
